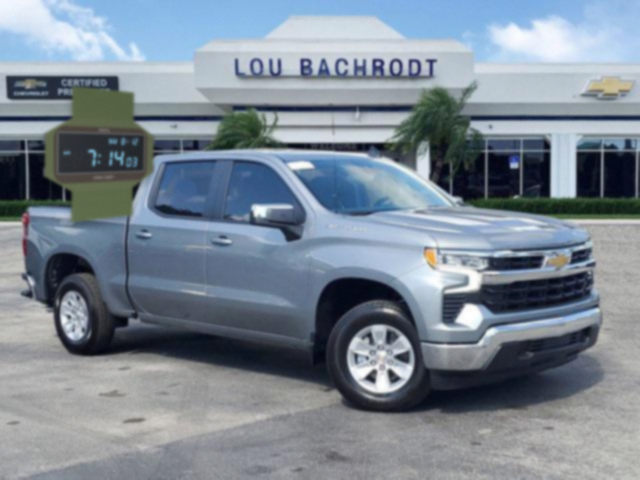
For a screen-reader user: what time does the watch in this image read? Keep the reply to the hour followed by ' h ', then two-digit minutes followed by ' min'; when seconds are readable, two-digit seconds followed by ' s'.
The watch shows 7 h 14 min
